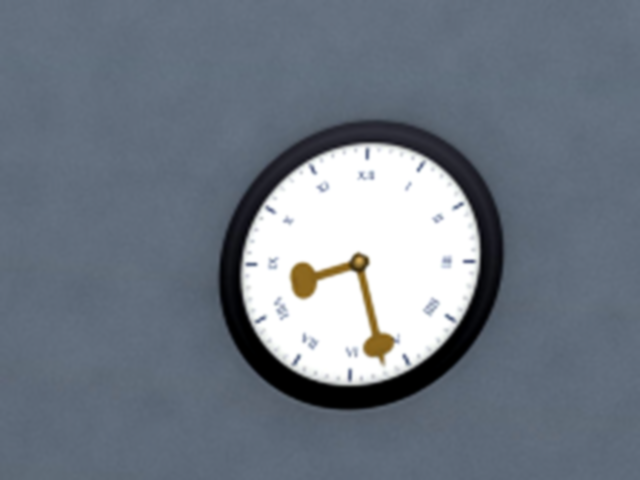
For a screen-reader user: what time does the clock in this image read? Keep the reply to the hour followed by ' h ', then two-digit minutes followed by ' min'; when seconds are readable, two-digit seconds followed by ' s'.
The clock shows 8 h 27 min
